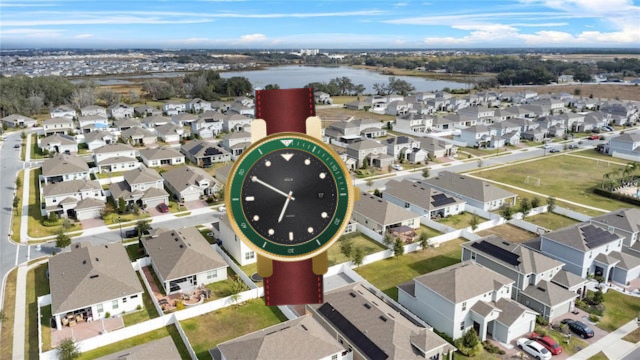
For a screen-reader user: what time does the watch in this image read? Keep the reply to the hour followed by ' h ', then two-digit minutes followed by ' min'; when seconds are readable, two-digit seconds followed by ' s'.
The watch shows 6 h 50 min
